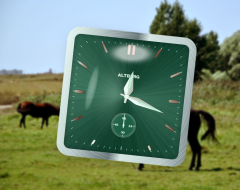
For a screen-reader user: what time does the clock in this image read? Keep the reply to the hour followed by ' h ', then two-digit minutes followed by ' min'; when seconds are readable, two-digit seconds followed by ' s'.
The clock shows 12 h 18 min
